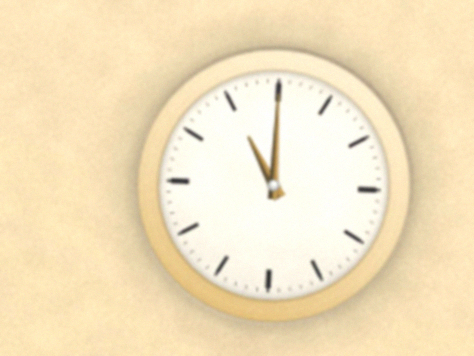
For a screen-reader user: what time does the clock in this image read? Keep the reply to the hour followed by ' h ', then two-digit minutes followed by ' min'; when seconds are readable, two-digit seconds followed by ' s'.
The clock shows 11 h 00 min
